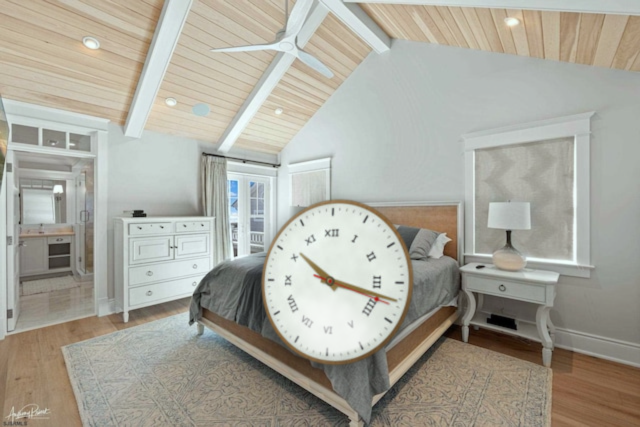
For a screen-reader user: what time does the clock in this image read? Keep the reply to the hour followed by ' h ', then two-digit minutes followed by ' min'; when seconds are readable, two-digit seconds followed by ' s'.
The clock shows 10 h 17 min 18 s
